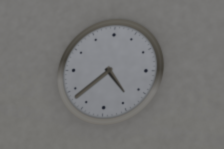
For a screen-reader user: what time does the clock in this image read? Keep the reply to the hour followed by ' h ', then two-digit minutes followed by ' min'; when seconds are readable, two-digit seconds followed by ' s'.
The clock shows 4 h 38 min
